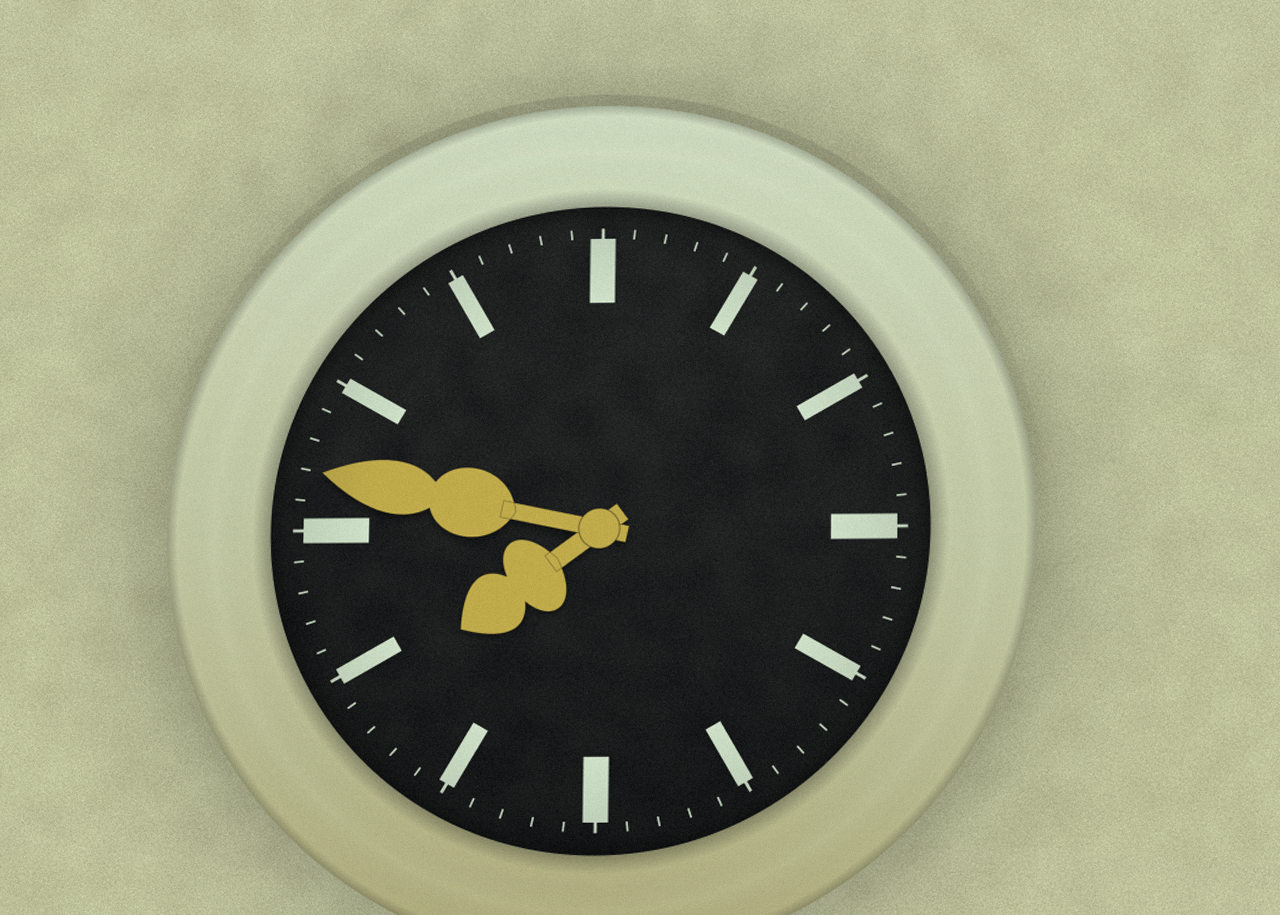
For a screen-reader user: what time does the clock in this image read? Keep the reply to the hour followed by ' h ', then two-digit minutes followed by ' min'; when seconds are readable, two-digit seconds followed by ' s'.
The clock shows 7 h 47 min
